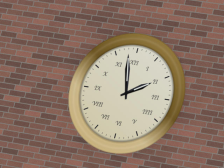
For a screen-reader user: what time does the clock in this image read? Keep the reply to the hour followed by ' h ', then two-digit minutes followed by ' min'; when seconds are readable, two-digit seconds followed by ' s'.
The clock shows 1 h 58 min
